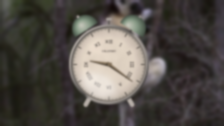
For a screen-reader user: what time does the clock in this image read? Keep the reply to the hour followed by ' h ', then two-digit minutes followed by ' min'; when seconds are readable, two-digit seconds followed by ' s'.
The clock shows 9 h 21 min
